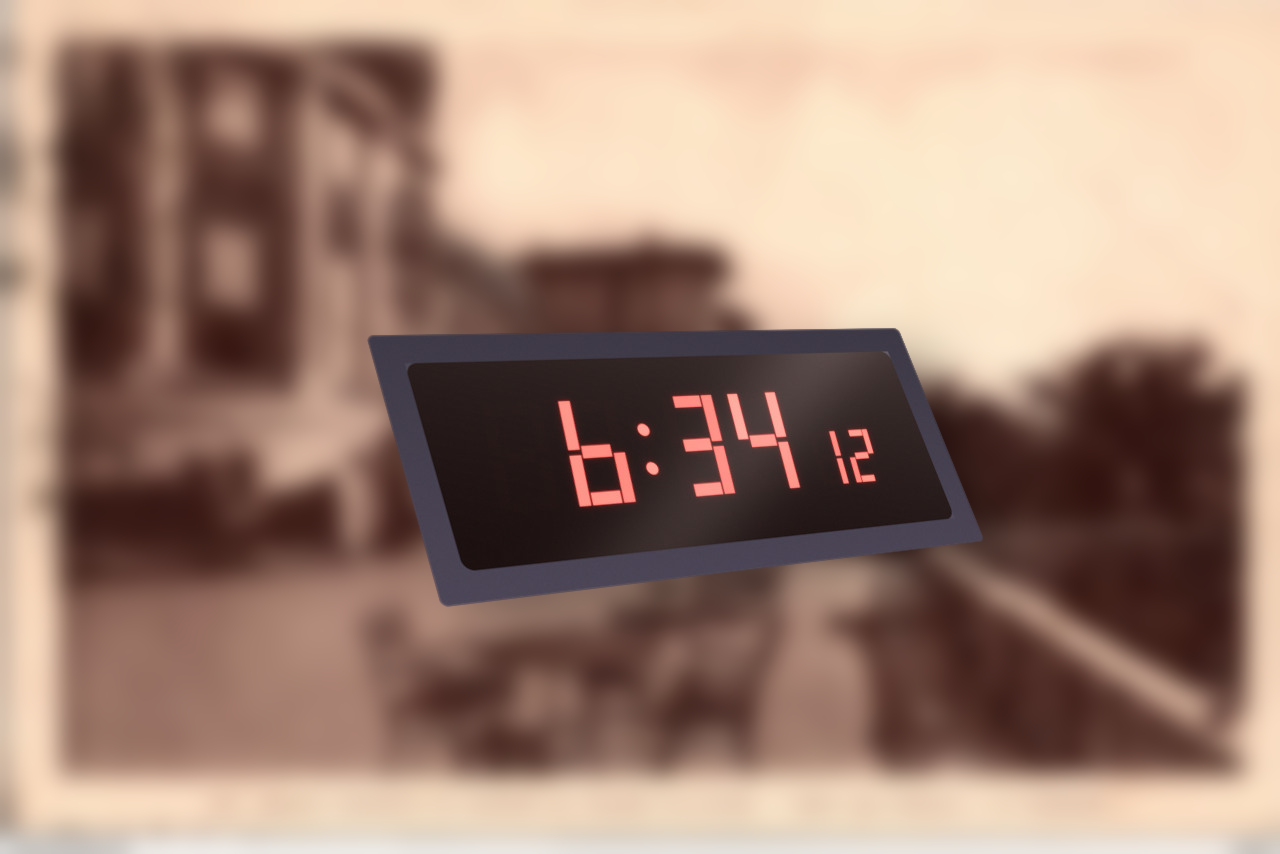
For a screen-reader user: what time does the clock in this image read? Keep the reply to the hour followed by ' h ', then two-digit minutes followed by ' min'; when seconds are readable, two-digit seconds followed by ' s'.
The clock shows 6 h 34 min 12 s
